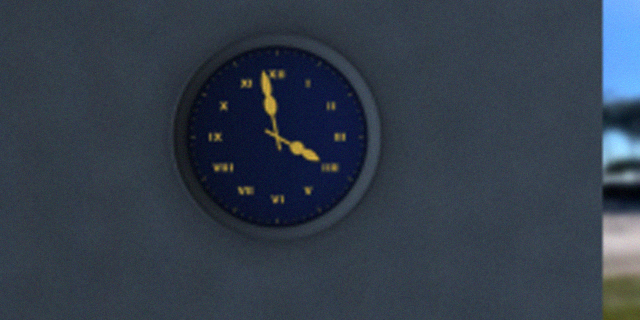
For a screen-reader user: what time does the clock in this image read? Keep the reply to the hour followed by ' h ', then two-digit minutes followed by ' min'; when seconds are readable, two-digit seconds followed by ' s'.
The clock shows 3 h 58 min
